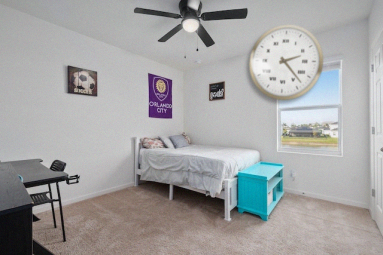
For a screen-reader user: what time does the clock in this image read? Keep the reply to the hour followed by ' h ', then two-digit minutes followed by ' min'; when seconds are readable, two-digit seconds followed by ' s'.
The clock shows 2 h 23 min
